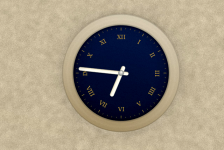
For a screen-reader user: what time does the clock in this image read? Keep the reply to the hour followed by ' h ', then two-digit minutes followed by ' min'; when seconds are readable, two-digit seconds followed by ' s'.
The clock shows 6 h 46 min
